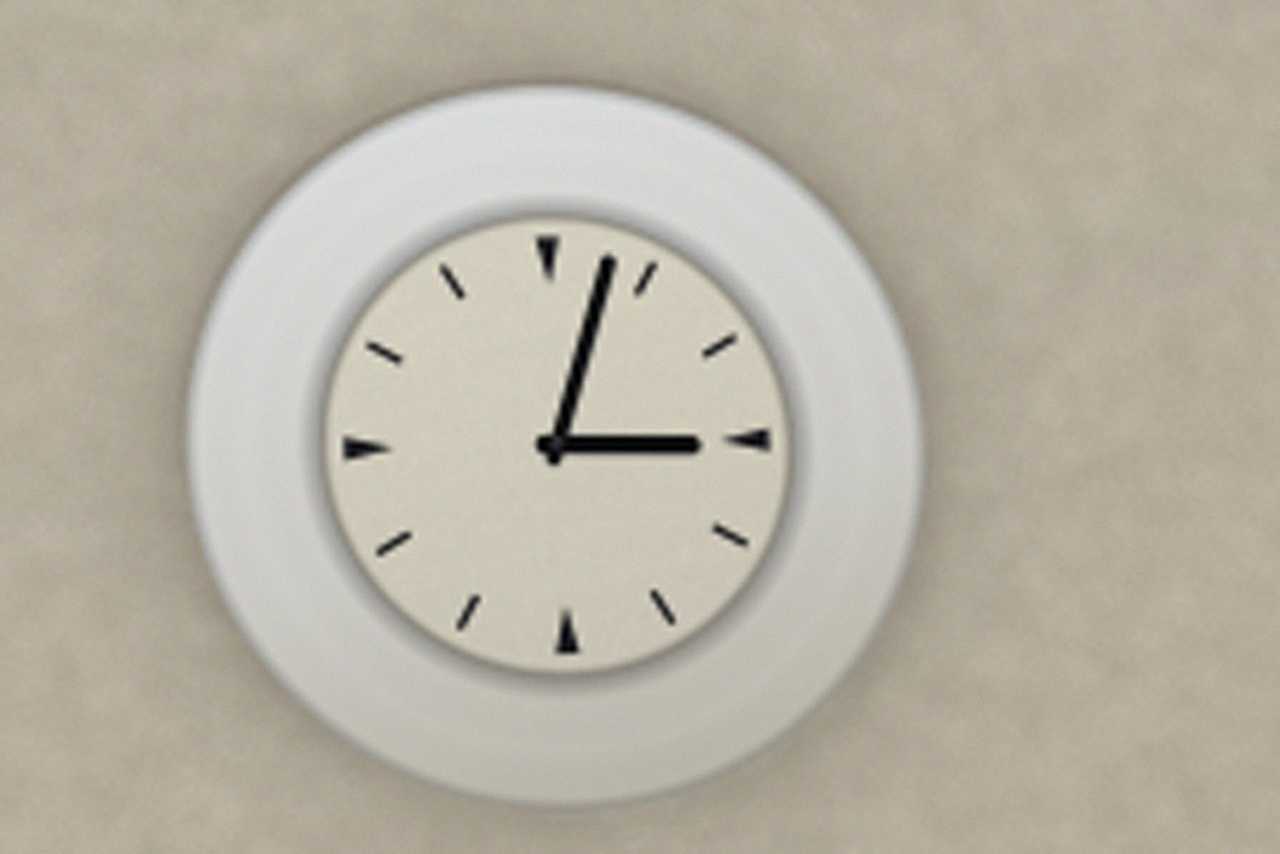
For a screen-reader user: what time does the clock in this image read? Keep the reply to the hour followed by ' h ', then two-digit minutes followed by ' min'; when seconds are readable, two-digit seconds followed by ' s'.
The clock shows 3 h 03 min
